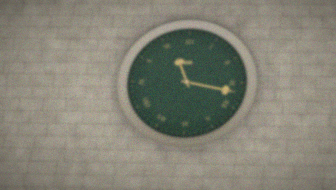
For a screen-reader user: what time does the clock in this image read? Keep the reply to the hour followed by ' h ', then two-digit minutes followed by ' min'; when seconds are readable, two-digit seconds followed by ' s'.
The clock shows 11 h 17 min
